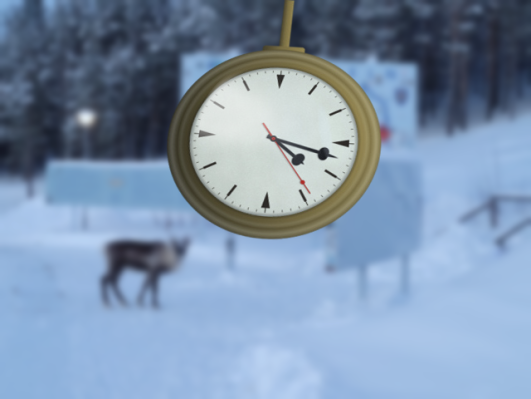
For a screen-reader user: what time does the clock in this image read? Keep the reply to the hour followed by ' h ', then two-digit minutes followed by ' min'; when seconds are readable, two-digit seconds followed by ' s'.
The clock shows 4 h 17 min 24 s
